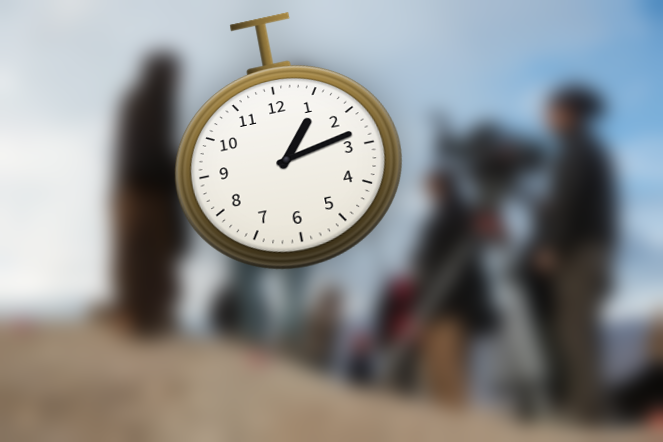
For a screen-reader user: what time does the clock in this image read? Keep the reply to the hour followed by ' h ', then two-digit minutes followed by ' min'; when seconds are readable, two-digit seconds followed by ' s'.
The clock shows 1 h 13 min
